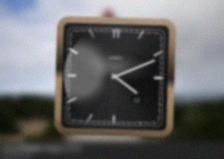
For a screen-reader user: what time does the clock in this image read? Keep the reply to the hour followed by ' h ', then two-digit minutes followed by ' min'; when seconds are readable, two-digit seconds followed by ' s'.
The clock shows 4 h 11 min
